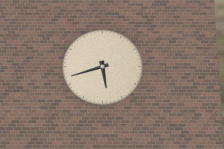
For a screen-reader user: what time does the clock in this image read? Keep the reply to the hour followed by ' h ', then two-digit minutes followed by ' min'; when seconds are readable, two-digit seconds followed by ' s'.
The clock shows 5 h 42 min
